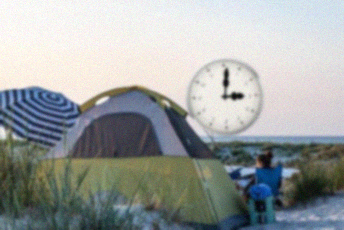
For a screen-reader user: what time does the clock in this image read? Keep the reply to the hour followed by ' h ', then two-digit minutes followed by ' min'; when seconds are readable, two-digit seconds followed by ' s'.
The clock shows 3 h 01 min
